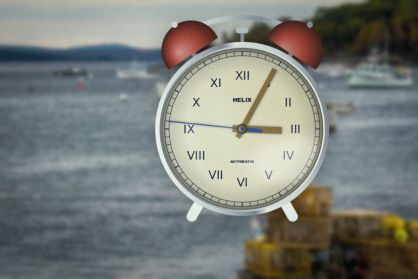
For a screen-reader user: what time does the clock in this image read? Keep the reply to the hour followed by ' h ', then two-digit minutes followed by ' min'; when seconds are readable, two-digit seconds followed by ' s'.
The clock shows 3 h 04 min 46 s
